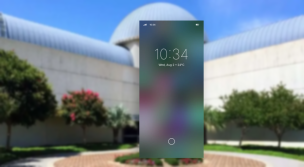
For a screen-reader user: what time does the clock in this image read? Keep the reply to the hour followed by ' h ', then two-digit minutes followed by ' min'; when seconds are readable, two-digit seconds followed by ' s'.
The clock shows 10 h 34 min
